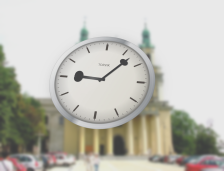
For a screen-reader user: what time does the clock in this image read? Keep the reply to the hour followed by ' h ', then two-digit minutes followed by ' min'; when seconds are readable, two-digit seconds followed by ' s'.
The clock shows 9 h 07 min
